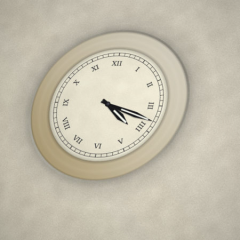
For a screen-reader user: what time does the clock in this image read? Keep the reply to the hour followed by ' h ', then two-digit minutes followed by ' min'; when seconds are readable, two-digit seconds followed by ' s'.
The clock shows 4 h 18 min
